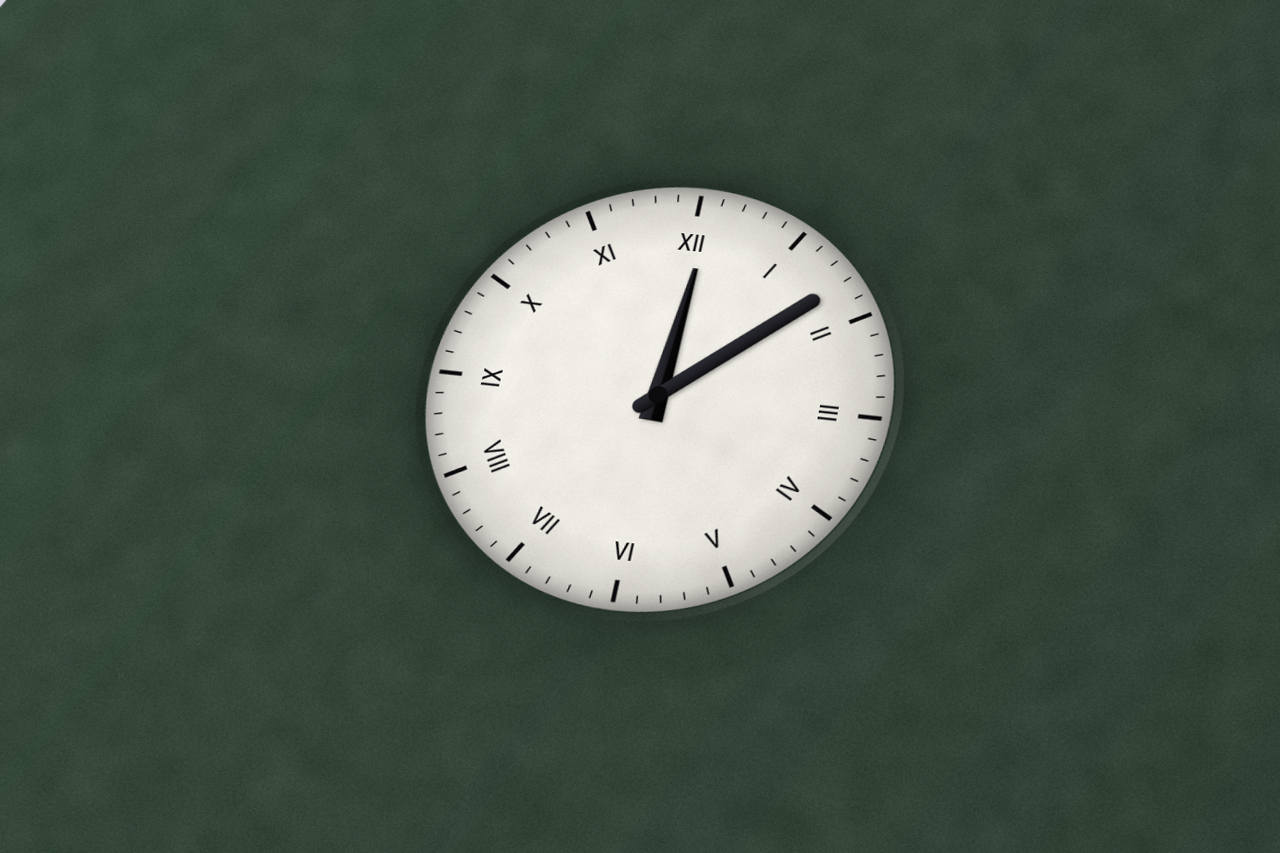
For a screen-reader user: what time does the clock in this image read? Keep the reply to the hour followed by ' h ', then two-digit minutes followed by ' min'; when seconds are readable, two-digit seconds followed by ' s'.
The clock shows 12 h 08 min
